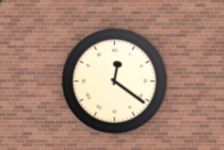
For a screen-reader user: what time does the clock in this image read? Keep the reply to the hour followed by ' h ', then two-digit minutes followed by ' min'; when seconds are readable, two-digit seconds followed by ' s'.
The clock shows 12 h 21 min
